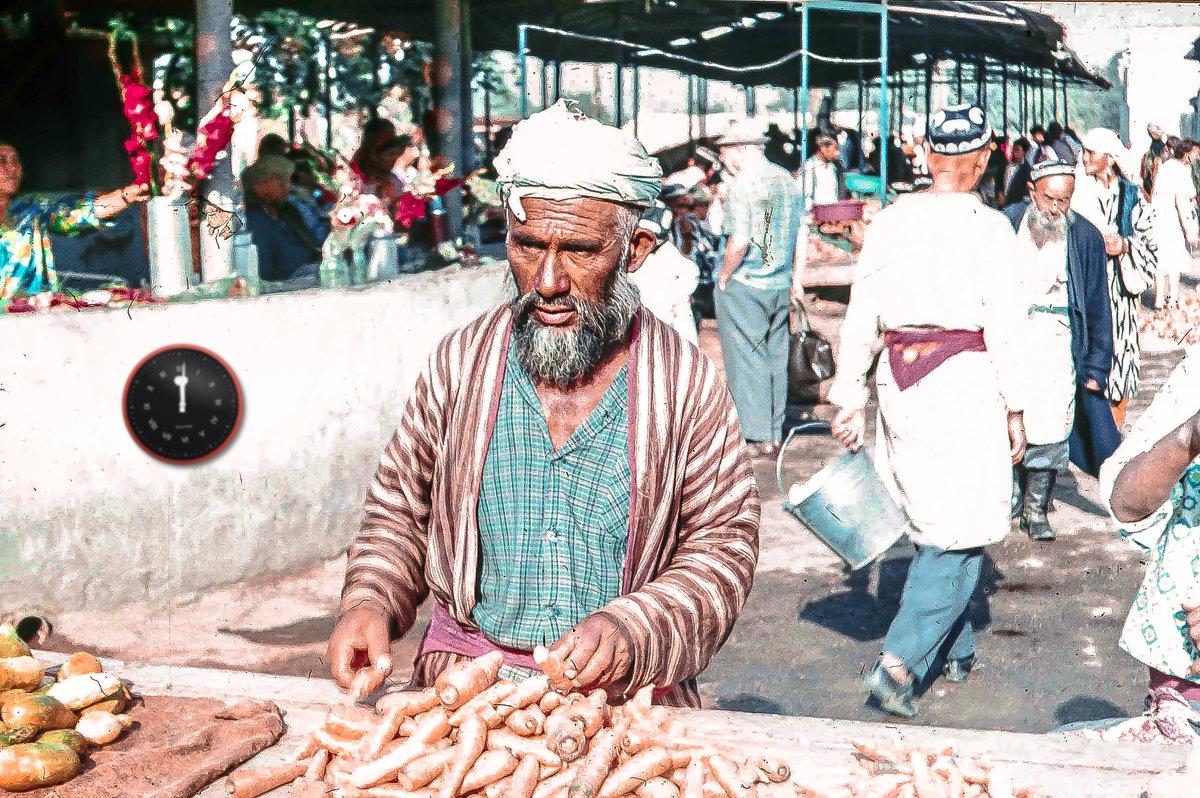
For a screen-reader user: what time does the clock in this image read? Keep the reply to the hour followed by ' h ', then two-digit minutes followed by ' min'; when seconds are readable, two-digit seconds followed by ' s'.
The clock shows 12 h 01 min
